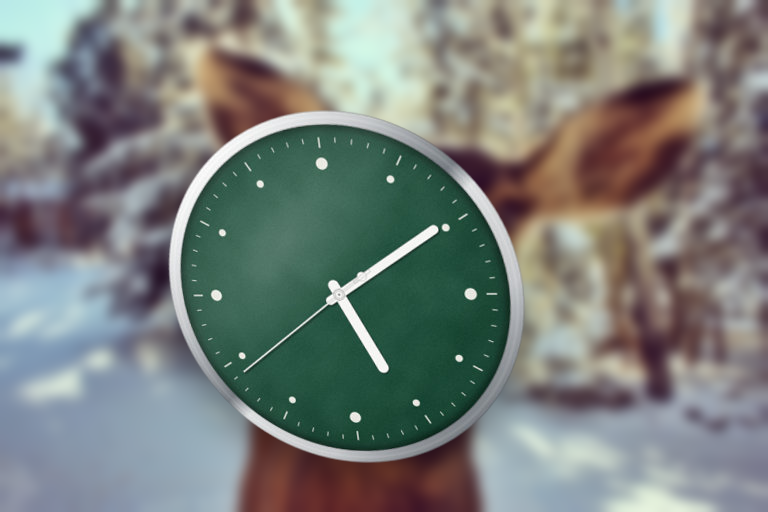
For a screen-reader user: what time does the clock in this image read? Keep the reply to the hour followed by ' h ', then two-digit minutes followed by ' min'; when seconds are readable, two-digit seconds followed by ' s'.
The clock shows 5 h 09 min 39 s
